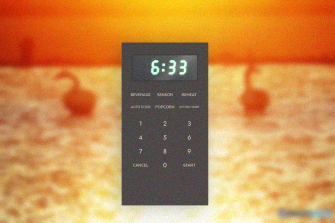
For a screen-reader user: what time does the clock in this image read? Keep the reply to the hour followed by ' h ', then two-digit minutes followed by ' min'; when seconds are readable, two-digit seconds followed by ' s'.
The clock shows 6 h 33 min
